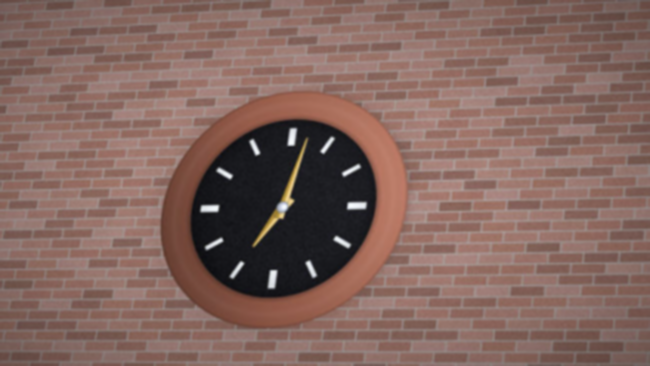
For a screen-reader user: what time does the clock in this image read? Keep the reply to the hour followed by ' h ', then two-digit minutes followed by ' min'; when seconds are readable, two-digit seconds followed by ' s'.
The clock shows 7 h 02 min
